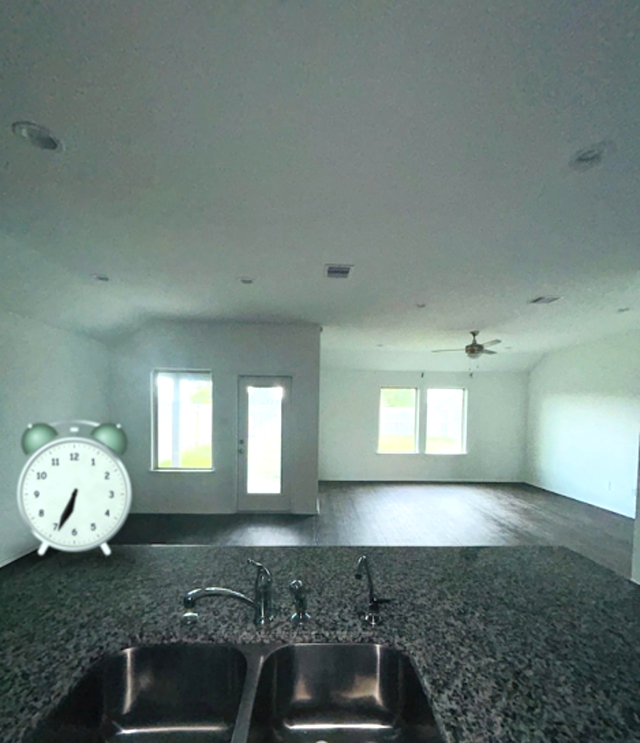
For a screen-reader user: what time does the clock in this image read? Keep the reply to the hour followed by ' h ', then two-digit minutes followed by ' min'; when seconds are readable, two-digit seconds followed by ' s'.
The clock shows 6 h 34 min
